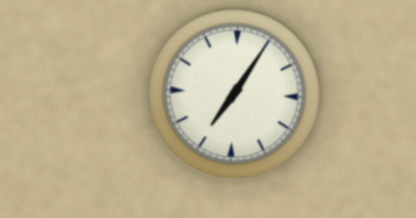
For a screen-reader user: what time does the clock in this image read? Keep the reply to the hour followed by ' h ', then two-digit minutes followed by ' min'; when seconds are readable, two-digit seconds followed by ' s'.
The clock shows 7 h 05 min
